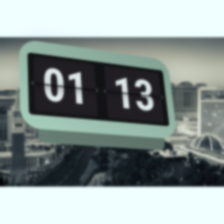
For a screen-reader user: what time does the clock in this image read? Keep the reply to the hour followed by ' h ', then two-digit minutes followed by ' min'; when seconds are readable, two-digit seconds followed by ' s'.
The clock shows 1 h 13 min
